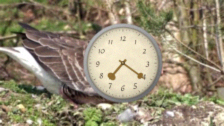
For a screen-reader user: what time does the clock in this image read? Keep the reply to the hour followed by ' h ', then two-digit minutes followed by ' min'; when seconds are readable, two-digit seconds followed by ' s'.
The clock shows 7 h 21 min
